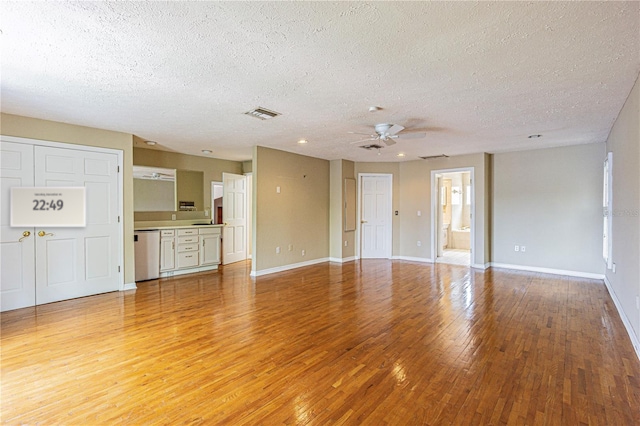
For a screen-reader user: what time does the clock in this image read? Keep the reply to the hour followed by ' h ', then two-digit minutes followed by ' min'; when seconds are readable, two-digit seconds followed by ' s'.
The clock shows 22 h 49 min
